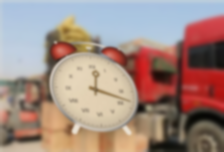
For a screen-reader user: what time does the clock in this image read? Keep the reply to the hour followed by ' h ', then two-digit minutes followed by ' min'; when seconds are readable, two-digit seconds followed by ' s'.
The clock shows 12 h 18 min
